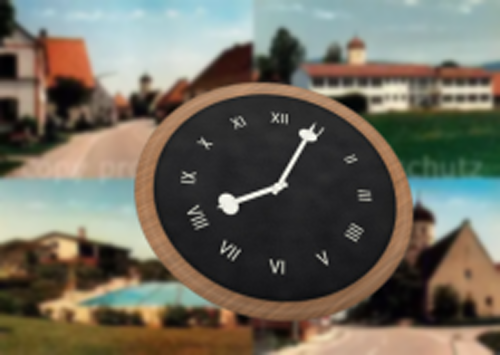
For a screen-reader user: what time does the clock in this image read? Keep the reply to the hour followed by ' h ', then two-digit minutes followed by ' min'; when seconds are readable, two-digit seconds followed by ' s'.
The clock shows 8 h 04 min
